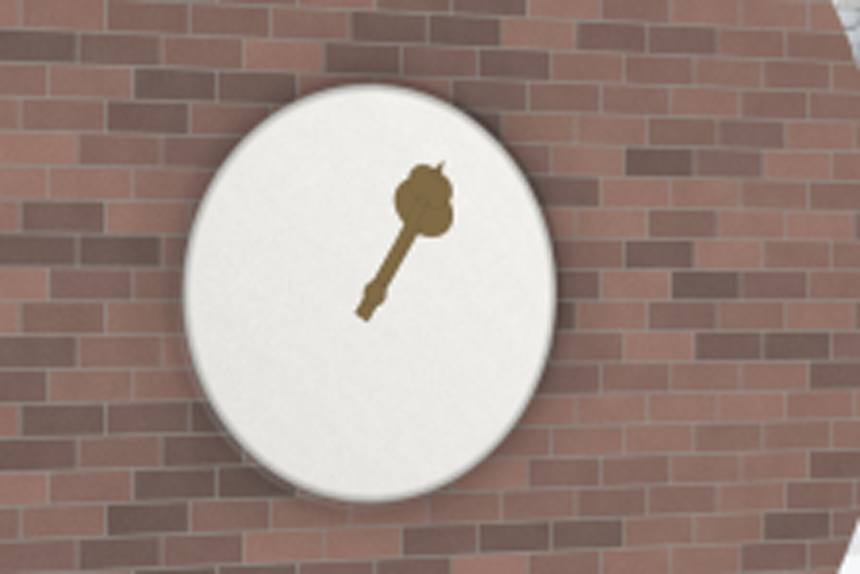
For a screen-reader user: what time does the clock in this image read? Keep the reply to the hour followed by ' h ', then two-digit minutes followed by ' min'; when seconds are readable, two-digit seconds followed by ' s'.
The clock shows 1 h 05 min
